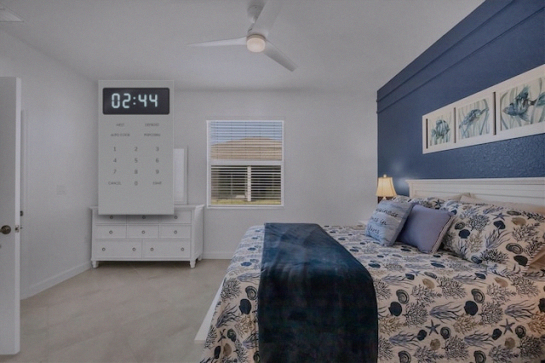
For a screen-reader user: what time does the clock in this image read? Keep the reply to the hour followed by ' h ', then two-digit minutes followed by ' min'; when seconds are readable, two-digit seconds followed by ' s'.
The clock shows 2 h 44 min
